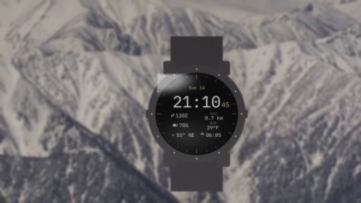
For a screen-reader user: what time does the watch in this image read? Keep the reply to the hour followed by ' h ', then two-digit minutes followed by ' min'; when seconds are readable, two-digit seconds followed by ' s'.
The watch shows 21 h 10 min
